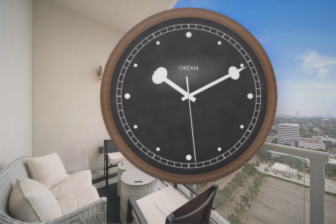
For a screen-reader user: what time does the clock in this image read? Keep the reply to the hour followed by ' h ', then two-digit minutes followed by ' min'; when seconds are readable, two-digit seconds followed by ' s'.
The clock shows 10 h 10 min 29 s
